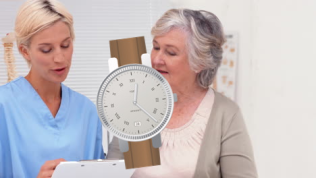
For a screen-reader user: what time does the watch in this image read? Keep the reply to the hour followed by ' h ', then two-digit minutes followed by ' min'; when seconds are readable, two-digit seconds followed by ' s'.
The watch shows 12 h 23 min
